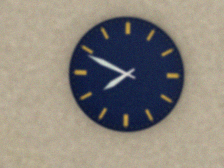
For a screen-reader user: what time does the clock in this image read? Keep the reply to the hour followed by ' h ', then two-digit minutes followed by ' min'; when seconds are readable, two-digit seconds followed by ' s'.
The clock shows 7 h 49 min
